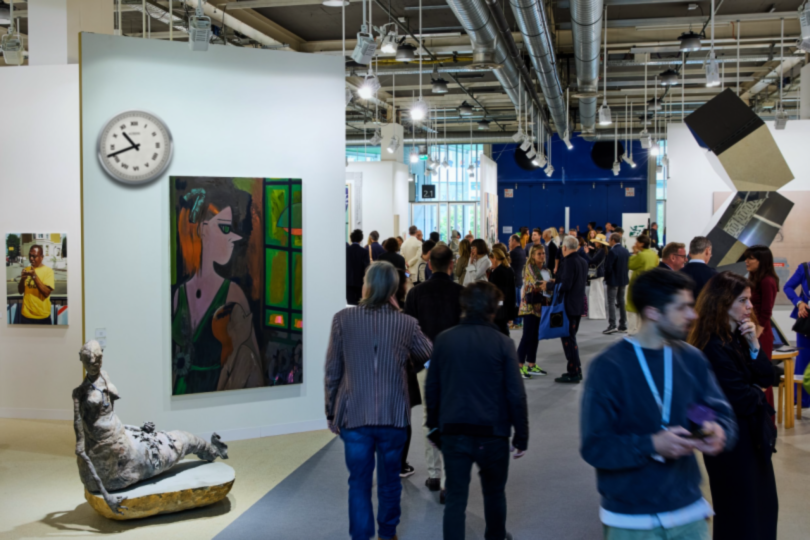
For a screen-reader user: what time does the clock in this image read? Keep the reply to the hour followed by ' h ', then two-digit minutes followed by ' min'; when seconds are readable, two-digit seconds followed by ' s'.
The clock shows 10 h 42 min
